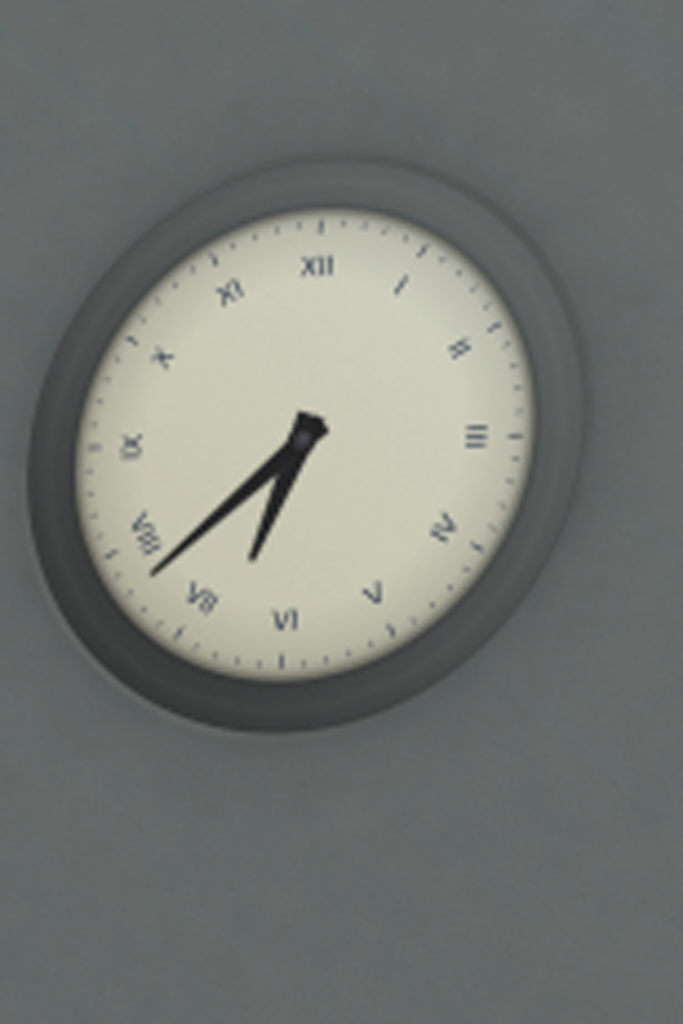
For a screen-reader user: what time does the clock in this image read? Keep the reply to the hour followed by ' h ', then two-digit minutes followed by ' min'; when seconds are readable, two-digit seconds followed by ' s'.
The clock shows 6 h 38 min
